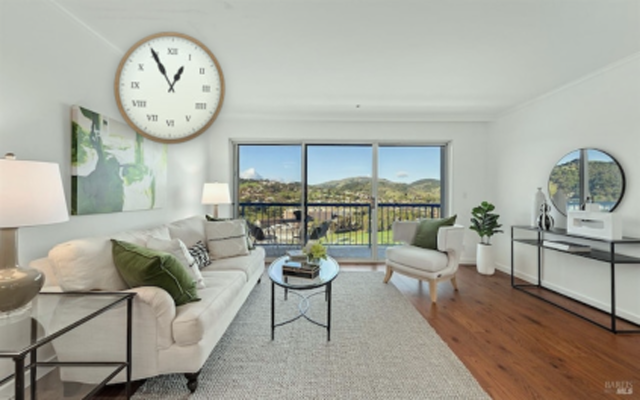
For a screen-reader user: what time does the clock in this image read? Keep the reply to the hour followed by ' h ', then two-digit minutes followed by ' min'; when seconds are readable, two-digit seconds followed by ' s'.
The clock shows 12 h 55 min
